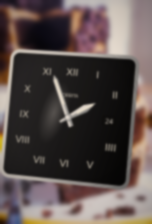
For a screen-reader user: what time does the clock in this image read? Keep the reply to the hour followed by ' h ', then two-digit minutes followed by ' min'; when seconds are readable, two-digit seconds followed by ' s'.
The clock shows 1 h 56 min
